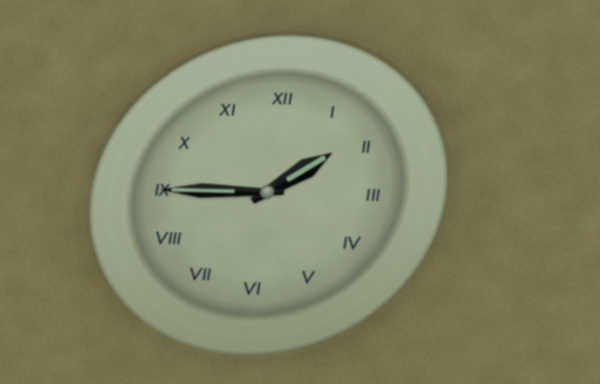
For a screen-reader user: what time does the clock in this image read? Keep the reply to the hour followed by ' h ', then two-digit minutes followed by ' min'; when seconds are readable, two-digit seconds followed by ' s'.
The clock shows 1 h 45 min
